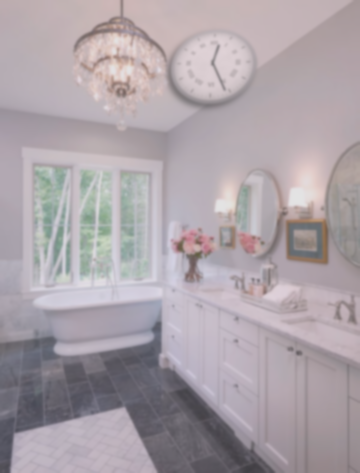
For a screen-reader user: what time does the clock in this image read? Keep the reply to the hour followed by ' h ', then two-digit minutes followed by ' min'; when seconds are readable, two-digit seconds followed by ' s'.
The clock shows 12 h 26 min
